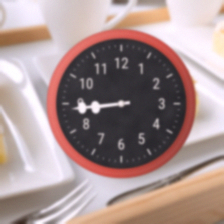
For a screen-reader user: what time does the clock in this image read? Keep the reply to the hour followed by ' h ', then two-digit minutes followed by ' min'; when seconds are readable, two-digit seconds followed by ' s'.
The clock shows 8 h 44 min
